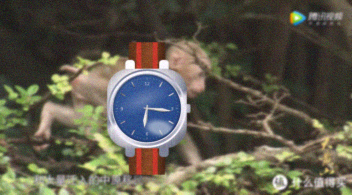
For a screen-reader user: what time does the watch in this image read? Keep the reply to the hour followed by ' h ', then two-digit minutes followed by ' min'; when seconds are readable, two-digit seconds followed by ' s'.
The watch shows 6 h 16 min
